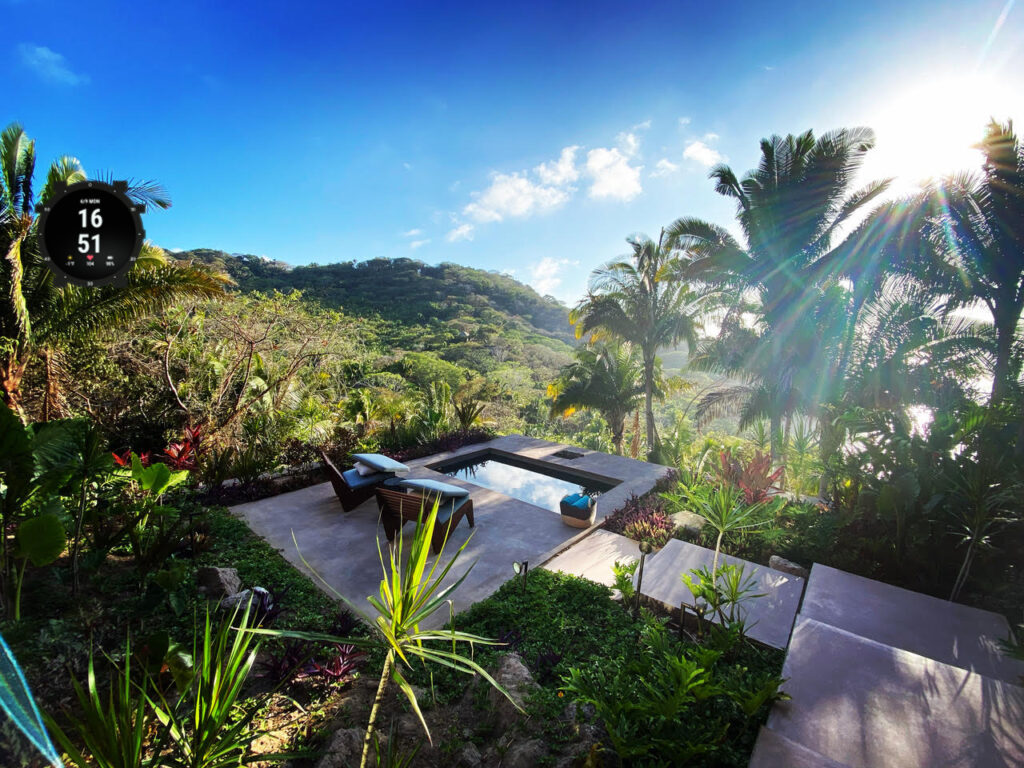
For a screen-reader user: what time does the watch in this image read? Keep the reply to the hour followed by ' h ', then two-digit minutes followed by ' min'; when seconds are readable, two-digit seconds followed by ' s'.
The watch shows 16 h 51 min
